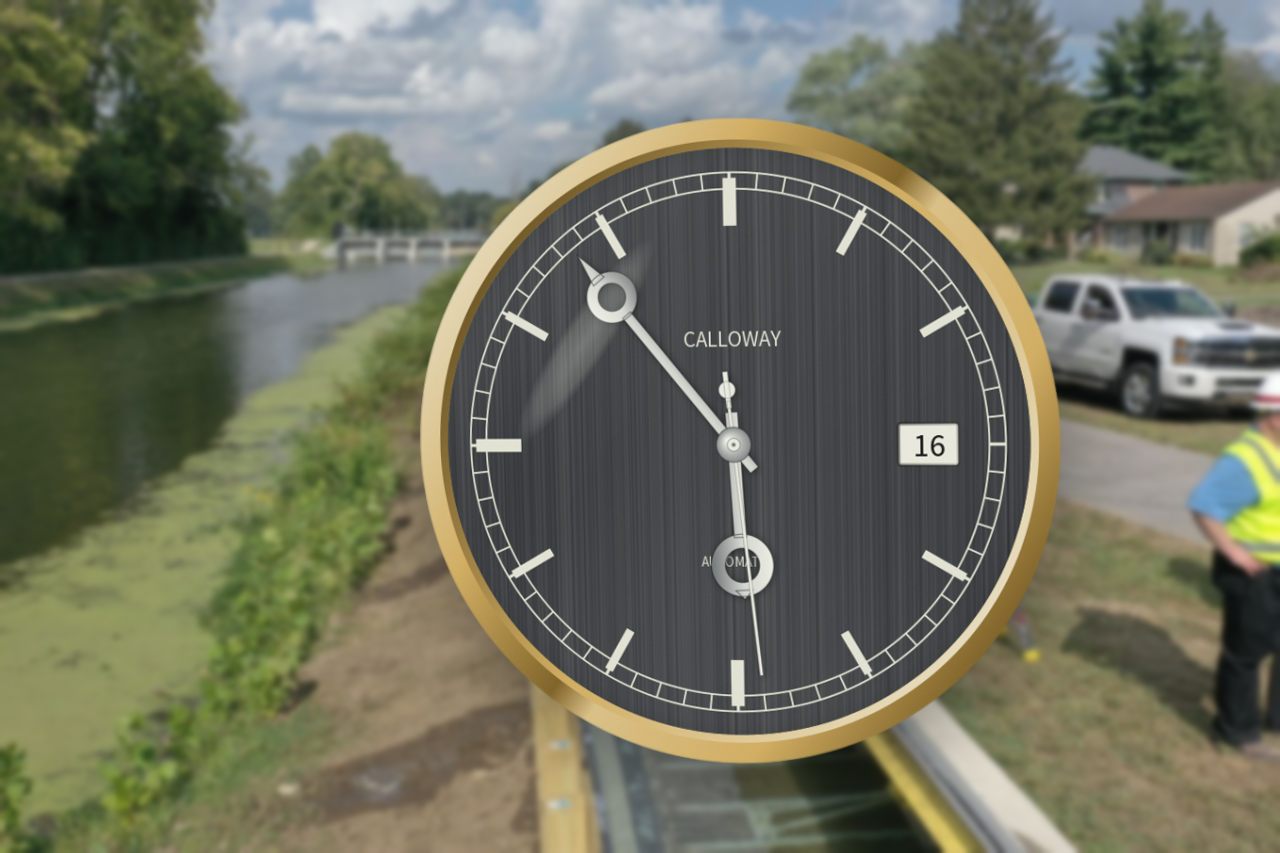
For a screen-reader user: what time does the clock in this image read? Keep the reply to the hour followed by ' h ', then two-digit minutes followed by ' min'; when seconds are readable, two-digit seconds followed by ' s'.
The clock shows 5 h 53 min 29 s
